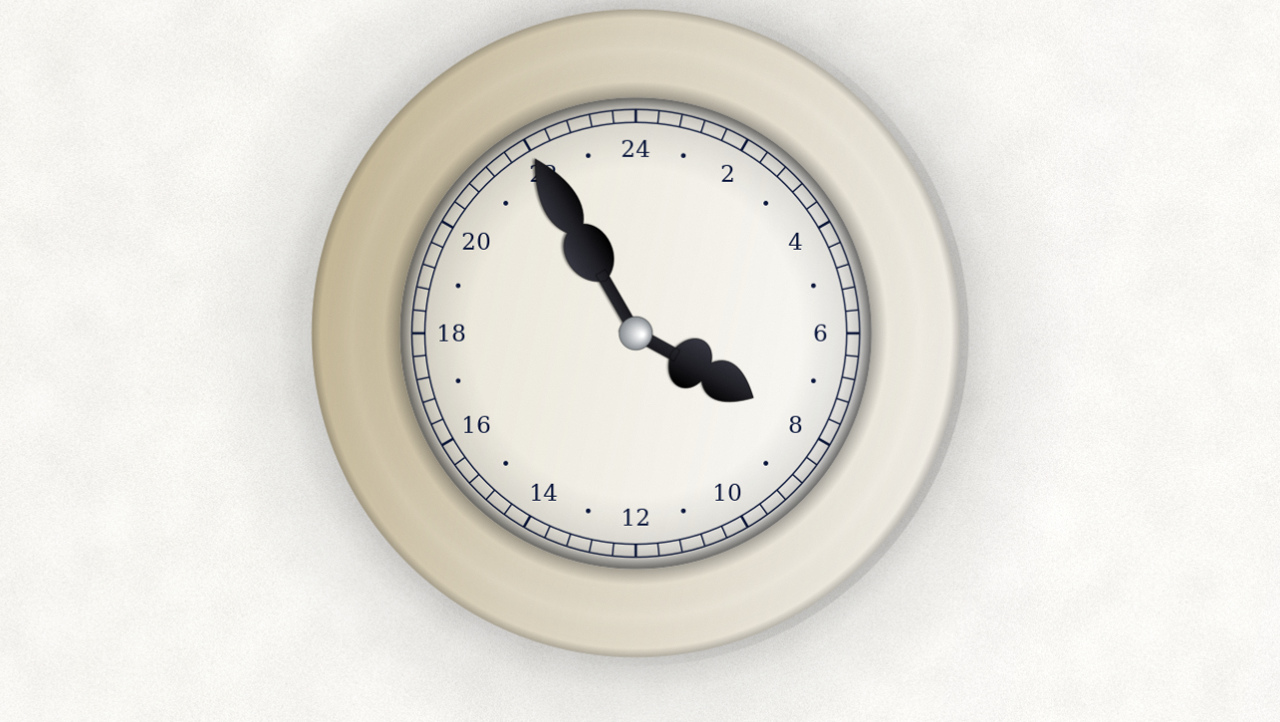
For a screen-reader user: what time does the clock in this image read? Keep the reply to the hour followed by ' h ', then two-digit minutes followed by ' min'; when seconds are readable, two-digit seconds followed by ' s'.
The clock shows 7 h 55 min
